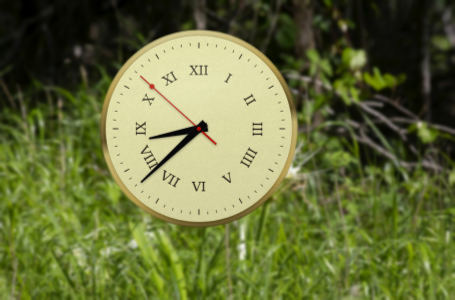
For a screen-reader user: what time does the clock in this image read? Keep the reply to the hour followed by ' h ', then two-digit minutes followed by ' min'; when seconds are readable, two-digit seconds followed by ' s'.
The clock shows 8 h 37 min 52 s
